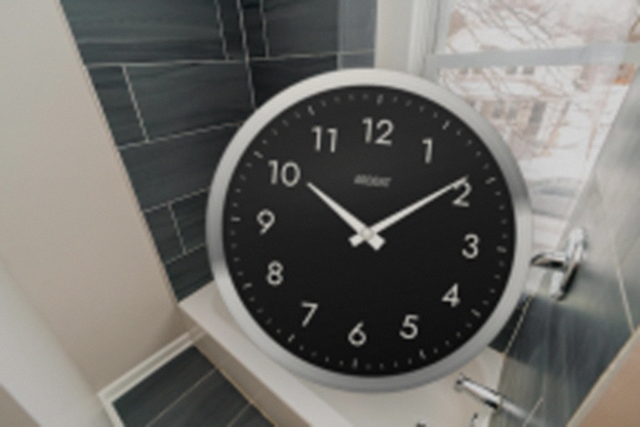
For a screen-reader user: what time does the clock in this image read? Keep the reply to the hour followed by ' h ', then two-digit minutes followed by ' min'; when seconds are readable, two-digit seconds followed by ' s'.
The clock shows 10 h 09 min
